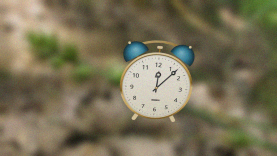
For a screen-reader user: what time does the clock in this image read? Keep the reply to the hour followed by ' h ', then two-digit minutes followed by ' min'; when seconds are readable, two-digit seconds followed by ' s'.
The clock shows 12 h 07 min
